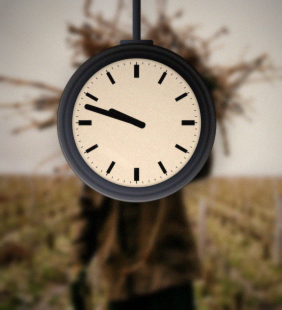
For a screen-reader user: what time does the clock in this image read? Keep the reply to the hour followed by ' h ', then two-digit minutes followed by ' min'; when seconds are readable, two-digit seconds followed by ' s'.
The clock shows 9 h 48 min
